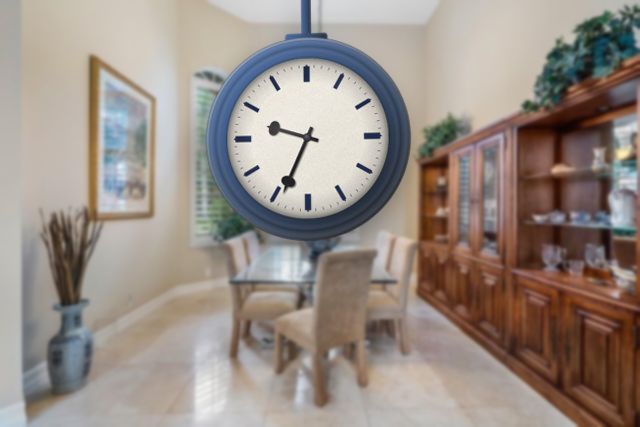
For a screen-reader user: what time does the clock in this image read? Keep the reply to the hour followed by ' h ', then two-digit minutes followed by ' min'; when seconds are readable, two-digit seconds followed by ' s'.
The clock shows 9 h 34 min
